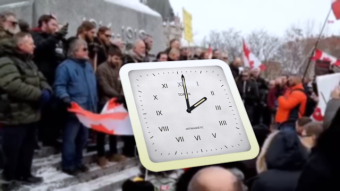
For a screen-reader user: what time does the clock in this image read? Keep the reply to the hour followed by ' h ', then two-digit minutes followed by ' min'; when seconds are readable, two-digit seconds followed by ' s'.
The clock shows 2 h 01 min
